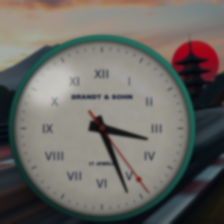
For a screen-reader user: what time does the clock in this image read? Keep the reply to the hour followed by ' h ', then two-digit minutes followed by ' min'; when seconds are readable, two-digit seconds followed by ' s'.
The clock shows 3 h 26 min 24 s
